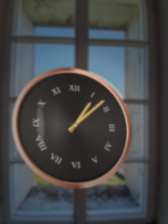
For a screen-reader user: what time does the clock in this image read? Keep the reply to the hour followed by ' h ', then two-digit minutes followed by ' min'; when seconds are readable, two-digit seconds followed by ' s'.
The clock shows 1 h 08 min
